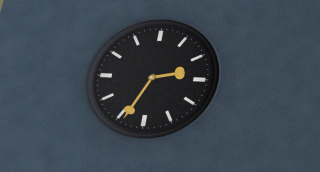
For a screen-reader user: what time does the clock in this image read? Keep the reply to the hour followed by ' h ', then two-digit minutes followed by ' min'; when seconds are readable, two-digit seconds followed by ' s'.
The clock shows 2 h 34 min
